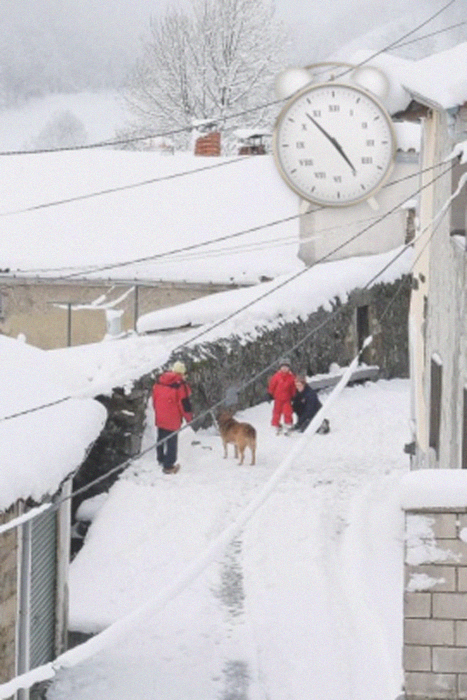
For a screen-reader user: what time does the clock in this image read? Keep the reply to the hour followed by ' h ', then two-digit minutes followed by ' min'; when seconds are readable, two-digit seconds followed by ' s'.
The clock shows 4 h 53 min
